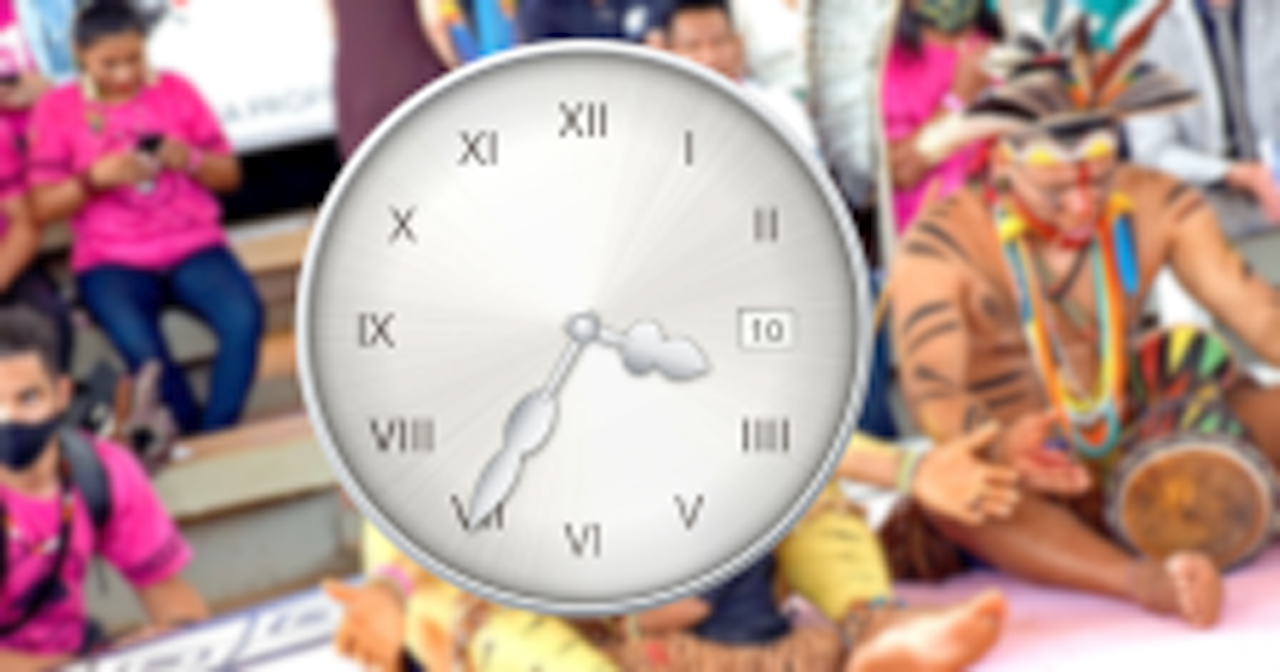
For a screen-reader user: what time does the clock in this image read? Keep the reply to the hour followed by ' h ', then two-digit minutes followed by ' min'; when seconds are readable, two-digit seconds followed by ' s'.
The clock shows 3 h 35 min
